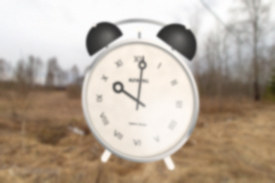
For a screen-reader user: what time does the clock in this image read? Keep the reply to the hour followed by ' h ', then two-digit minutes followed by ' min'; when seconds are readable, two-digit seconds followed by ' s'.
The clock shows 10 h 01 min
